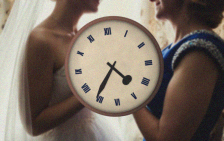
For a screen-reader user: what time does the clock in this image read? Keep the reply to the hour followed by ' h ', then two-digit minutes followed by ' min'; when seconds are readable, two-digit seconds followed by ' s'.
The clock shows 4 h 36 min
